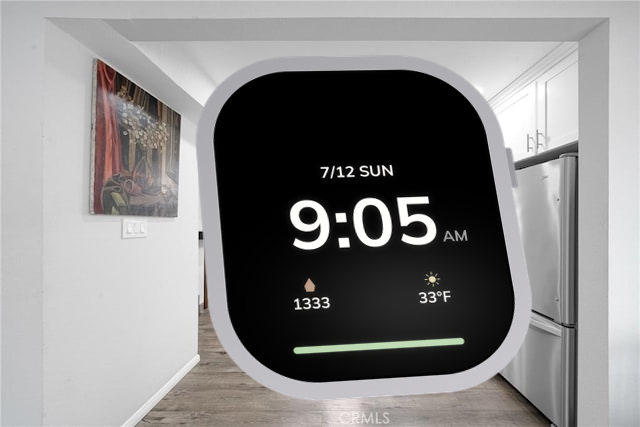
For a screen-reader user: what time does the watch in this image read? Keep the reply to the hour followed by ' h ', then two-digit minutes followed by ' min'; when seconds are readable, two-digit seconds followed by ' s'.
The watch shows 9 h 05 min
